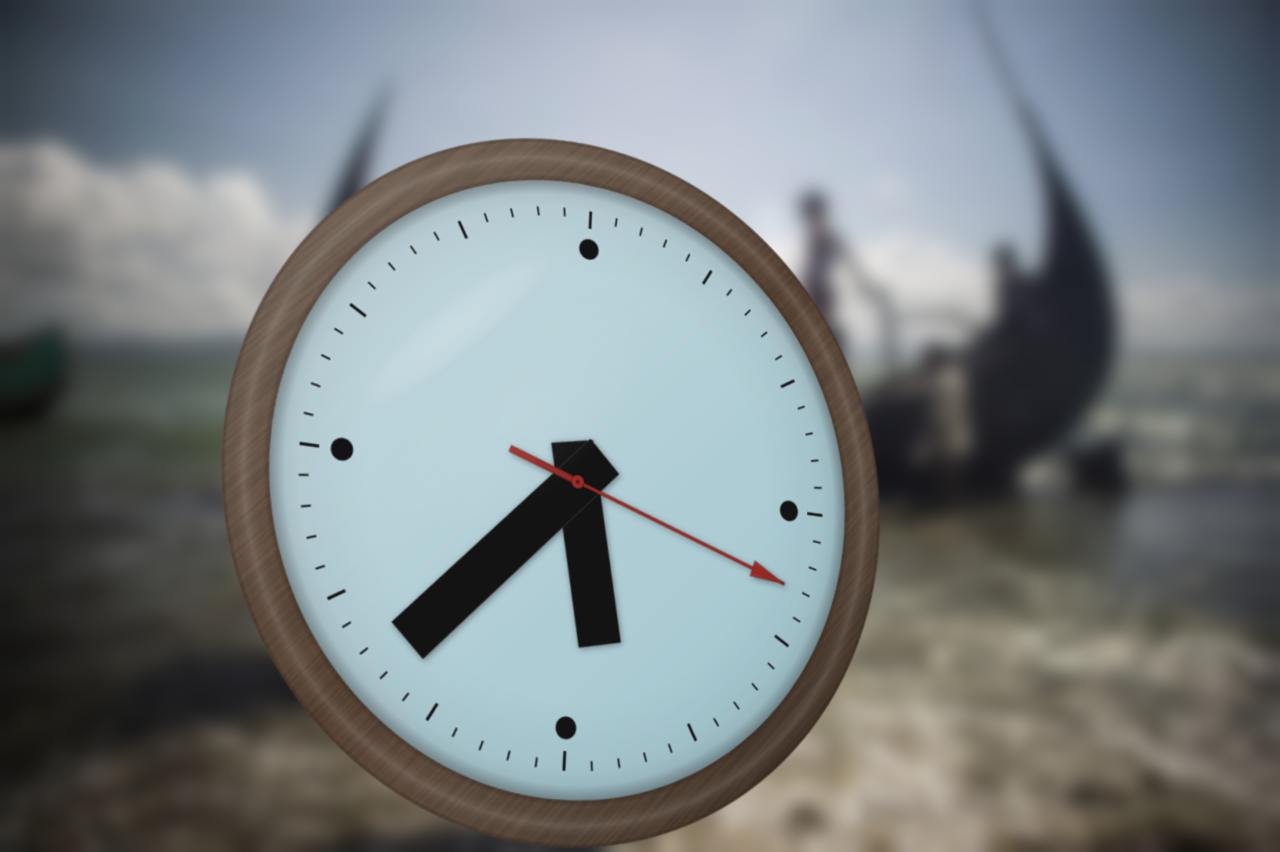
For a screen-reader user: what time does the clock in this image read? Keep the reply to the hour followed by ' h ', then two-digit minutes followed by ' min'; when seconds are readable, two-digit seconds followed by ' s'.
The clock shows 5 h 37 min 18 s
